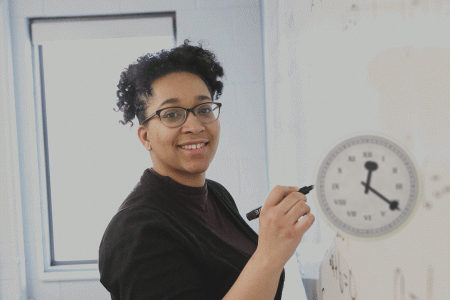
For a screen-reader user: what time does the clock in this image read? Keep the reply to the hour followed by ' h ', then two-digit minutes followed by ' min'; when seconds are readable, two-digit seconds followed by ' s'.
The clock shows 12 h 21 min
